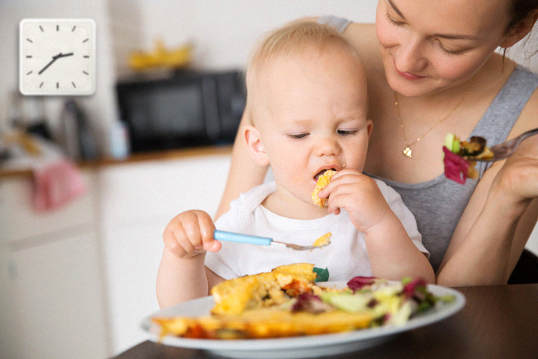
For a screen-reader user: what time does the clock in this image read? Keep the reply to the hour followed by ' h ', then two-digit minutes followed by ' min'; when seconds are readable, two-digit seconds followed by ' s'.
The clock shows 2 h 38 min
